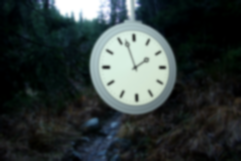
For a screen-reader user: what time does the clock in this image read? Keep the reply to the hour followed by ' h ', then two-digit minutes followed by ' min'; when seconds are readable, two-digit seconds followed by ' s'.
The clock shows 1 h 57 min
